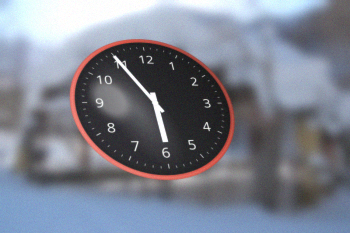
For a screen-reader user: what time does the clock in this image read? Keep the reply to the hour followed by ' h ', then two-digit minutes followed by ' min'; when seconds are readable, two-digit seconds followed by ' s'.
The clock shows 5 h 55 min
